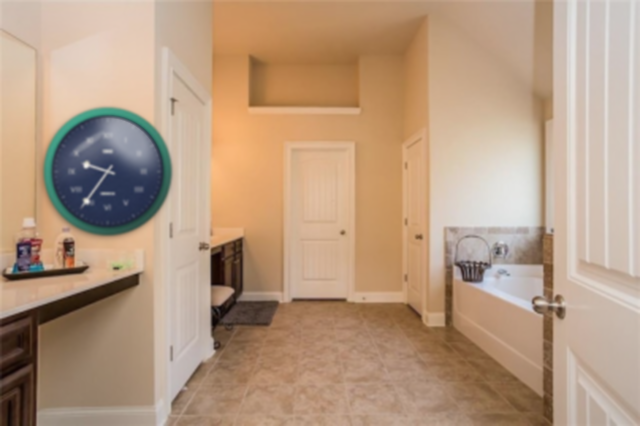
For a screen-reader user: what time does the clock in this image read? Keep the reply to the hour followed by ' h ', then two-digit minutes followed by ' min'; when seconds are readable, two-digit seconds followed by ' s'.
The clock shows 9 h 36 min
